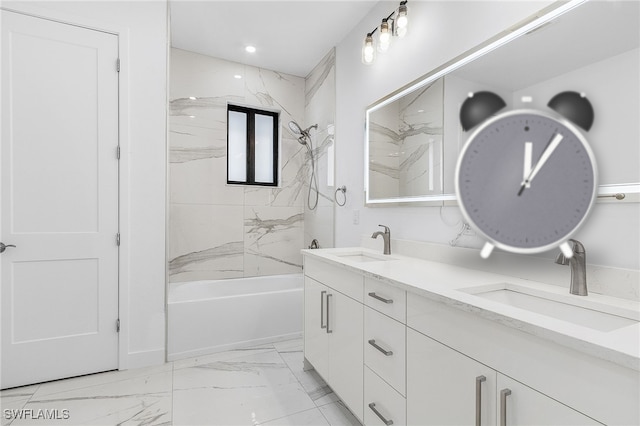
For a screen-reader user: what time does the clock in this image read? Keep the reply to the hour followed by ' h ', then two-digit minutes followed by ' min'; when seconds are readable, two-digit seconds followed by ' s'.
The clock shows 12 h 06 min 05 s
